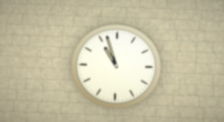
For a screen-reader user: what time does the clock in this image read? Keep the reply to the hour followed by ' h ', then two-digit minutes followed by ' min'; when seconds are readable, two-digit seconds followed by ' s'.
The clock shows 10 h 57 min
